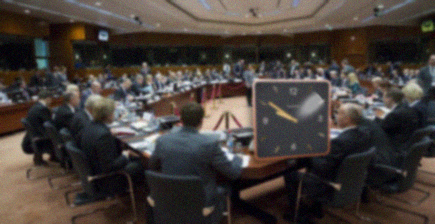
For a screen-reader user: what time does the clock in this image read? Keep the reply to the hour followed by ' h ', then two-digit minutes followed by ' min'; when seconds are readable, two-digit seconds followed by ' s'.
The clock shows 9 h 51 min
